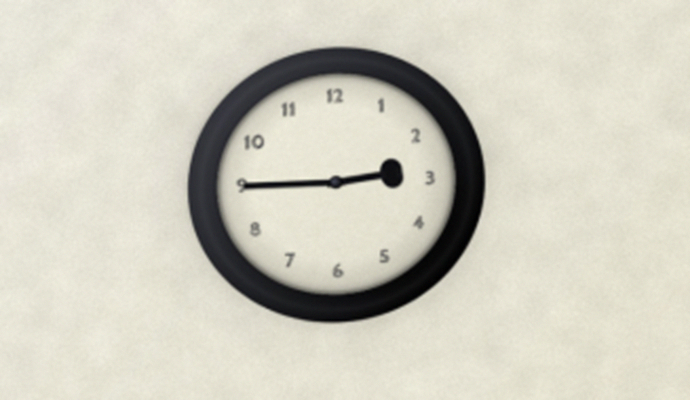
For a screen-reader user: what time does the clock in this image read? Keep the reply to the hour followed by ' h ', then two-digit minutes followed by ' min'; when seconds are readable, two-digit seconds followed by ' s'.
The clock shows 2 h 45 min
